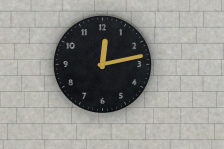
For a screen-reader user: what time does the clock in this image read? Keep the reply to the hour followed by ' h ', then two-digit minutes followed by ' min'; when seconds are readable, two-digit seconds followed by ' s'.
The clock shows 12 h 13 min
